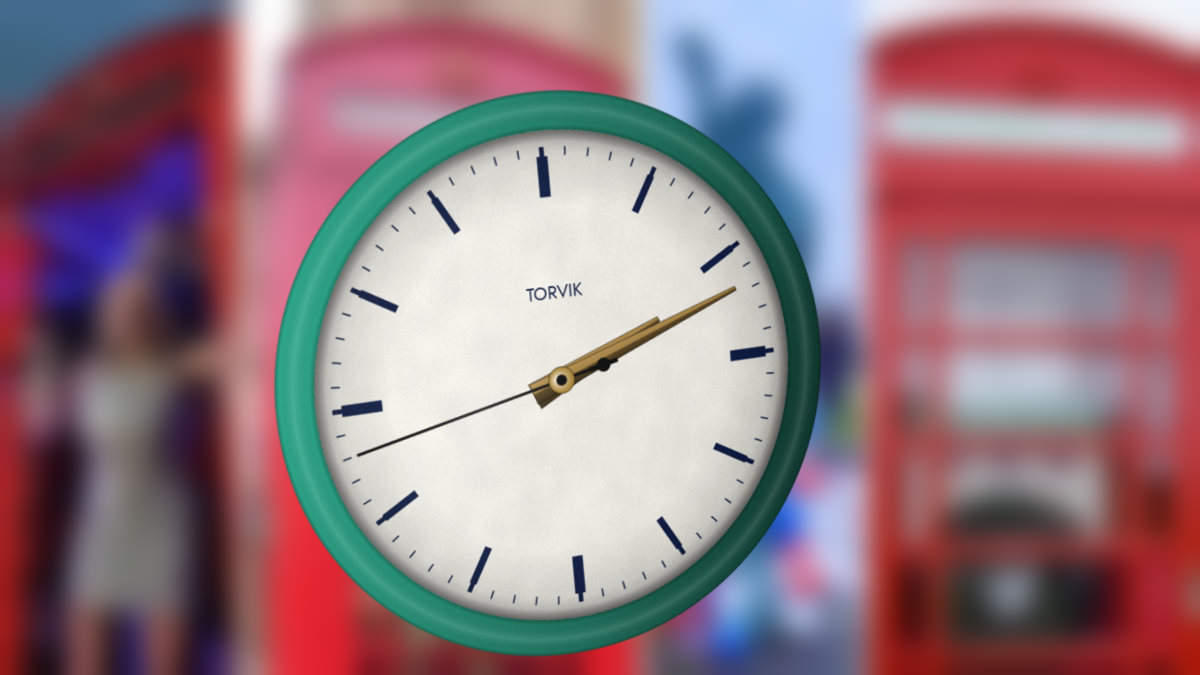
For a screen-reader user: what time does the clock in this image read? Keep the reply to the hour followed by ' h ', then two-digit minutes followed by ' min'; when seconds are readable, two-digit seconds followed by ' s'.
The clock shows 2 h 11 min 43 s
